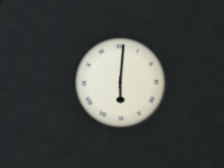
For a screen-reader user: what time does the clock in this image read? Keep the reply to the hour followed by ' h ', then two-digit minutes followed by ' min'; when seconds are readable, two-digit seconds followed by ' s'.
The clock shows 6 h 01 min
